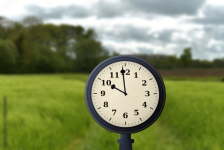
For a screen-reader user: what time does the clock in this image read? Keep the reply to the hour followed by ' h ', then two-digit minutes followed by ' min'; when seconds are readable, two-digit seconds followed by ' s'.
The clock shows 9 h 59 min
